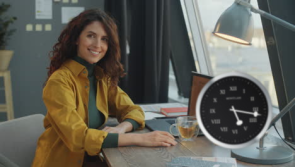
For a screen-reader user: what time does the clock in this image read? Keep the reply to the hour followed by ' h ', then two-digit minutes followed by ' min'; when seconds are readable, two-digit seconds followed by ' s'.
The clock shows 5 h 17 min
